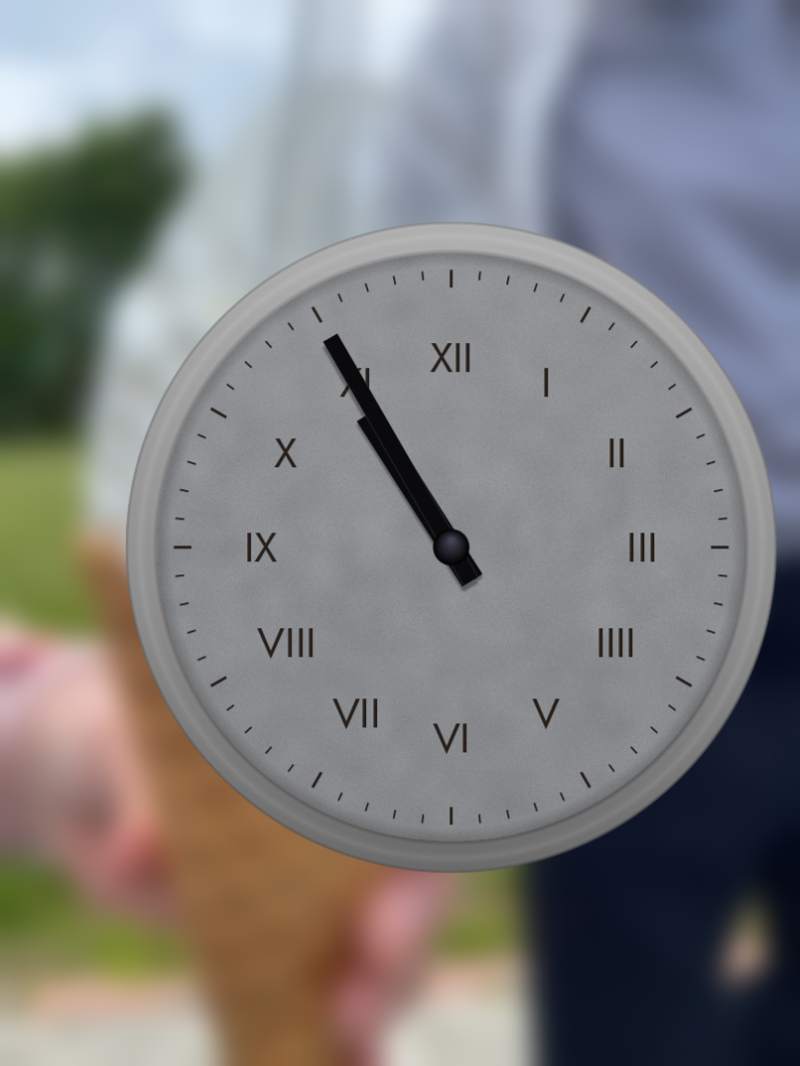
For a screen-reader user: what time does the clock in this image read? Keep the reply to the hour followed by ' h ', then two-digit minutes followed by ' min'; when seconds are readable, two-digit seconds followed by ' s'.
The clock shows 10 h 55 min
